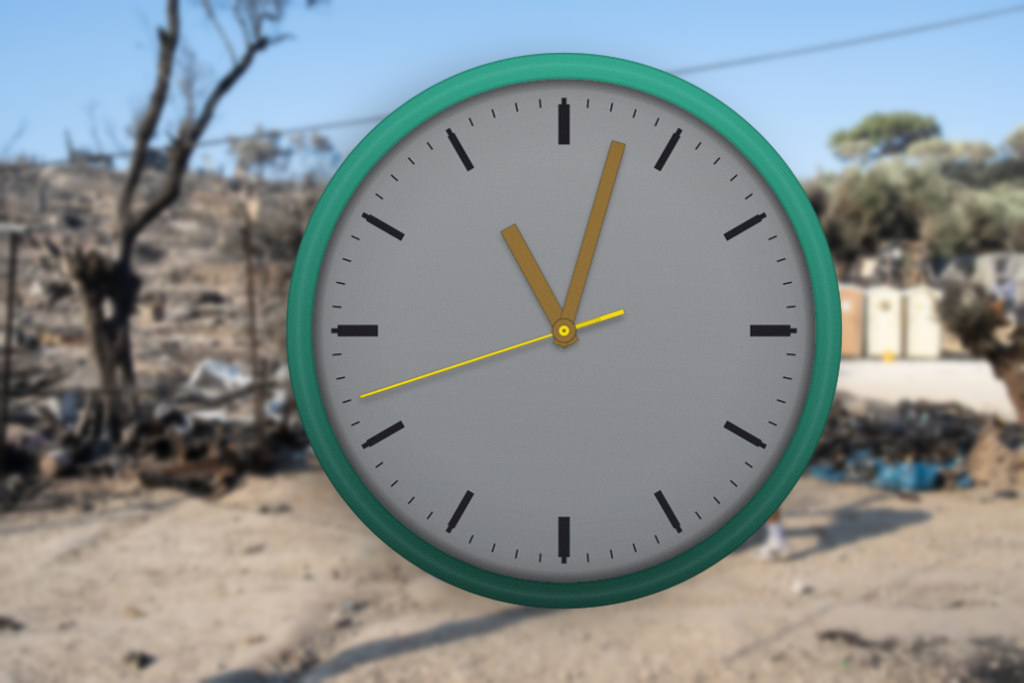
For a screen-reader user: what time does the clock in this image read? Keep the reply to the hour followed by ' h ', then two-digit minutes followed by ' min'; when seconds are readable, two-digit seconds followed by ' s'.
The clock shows 11 h 02 min 42 s
